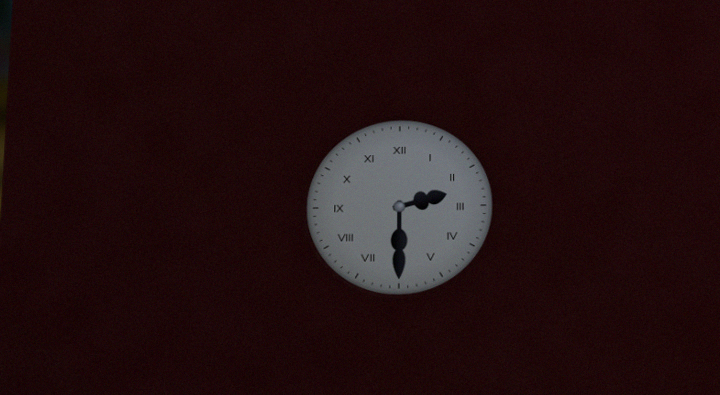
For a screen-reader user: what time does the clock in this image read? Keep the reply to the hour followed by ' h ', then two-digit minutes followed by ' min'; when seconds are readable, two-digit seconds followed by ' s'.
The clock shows 2 h 30 min
